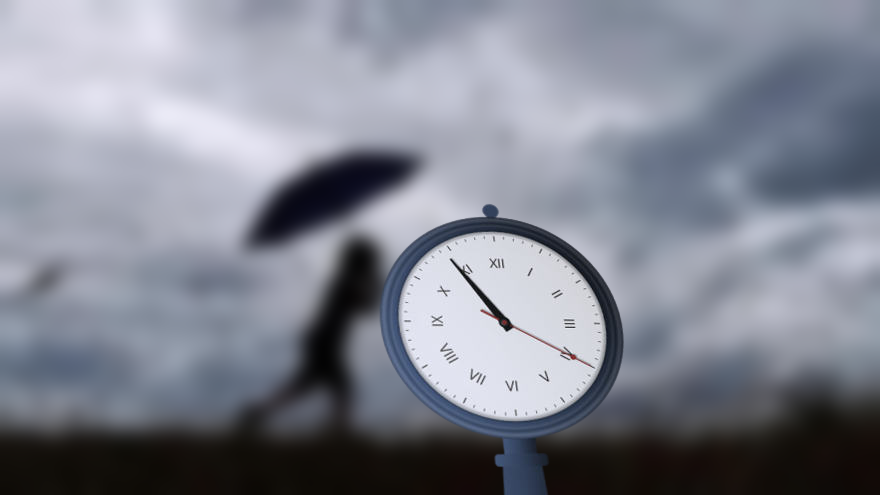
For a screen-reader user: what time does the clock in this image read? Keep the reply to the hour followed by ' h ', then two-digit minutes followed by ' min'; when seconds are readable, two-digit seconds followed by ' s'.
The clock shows 10 h 54 min 20 s
